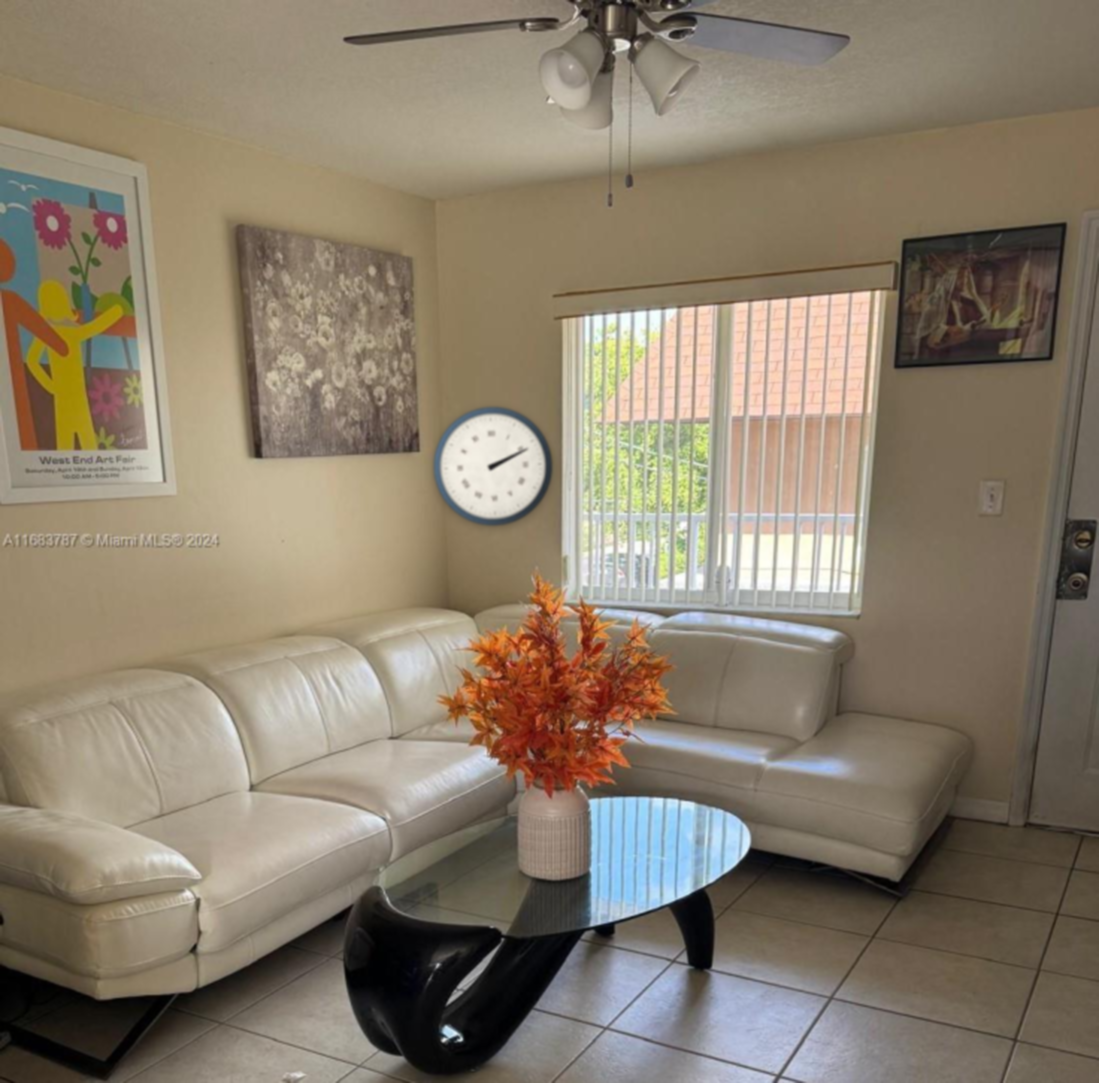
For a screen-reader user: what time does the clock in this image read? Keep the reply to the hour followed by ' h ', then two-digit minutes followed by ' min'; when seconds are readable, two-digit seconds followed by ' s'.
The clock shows 2 h 11 min
